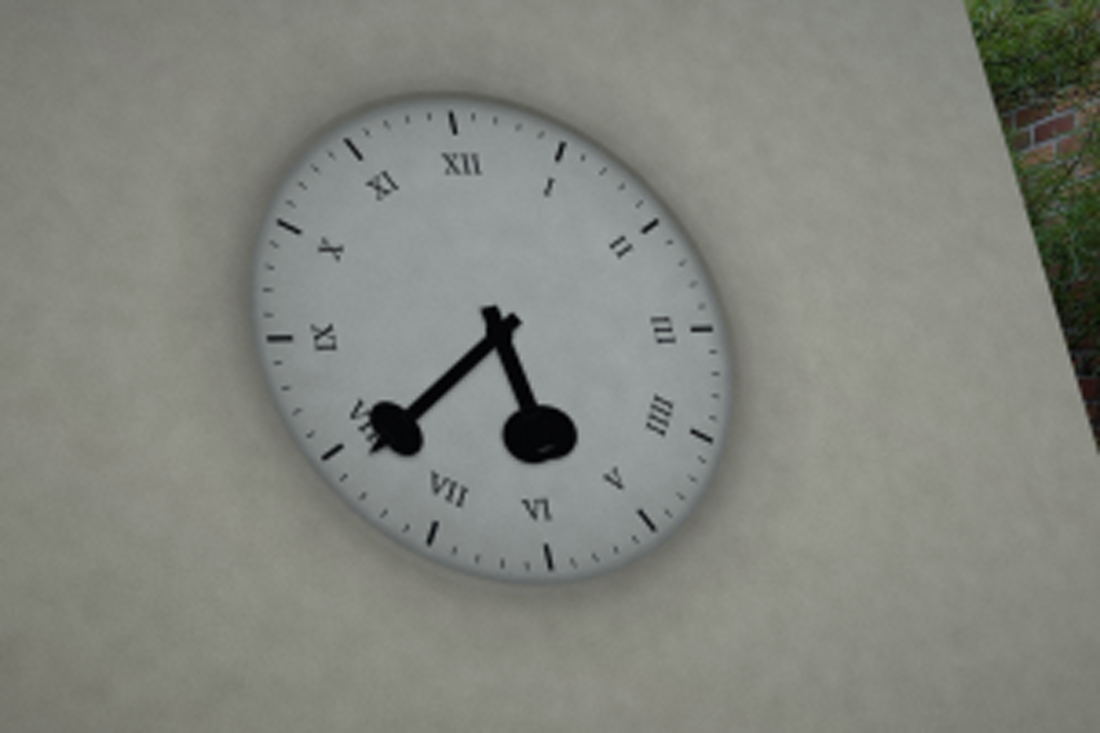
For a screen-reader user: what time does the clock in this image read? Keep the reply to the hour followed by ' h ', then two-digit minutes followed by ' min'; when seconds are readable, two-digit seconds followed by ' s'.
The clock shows 5 h 39 min
